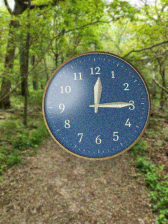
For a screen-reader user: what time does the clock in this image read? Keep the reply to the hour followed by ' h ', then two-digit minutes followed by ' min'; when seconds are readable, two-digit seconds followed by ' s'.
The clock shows 12 h 15 min
